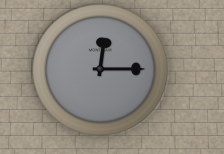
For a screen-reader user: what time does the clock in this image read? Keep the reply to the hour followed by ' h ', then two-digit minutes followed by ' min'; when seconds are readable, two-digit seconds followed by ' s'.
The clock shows 12 h 15 min
